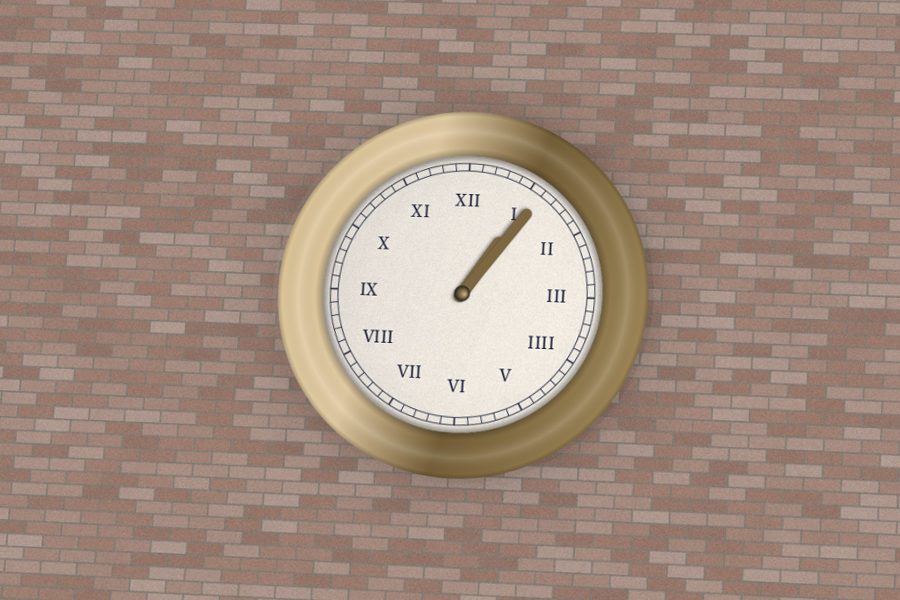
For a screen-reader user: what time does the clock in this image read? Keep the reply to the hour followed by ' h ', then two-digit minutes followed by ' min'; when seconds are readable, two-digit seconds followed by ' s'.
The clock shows 1 h 06 min
